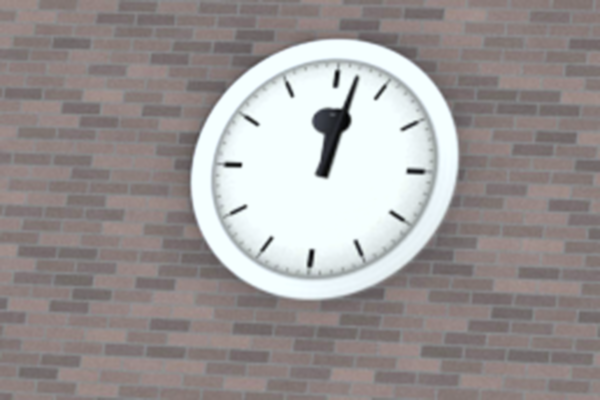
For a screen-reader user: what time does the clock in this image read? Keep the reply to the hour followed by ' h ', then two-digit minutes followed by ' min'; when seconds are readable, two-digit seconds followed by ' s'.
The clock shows 12 h 02 min
